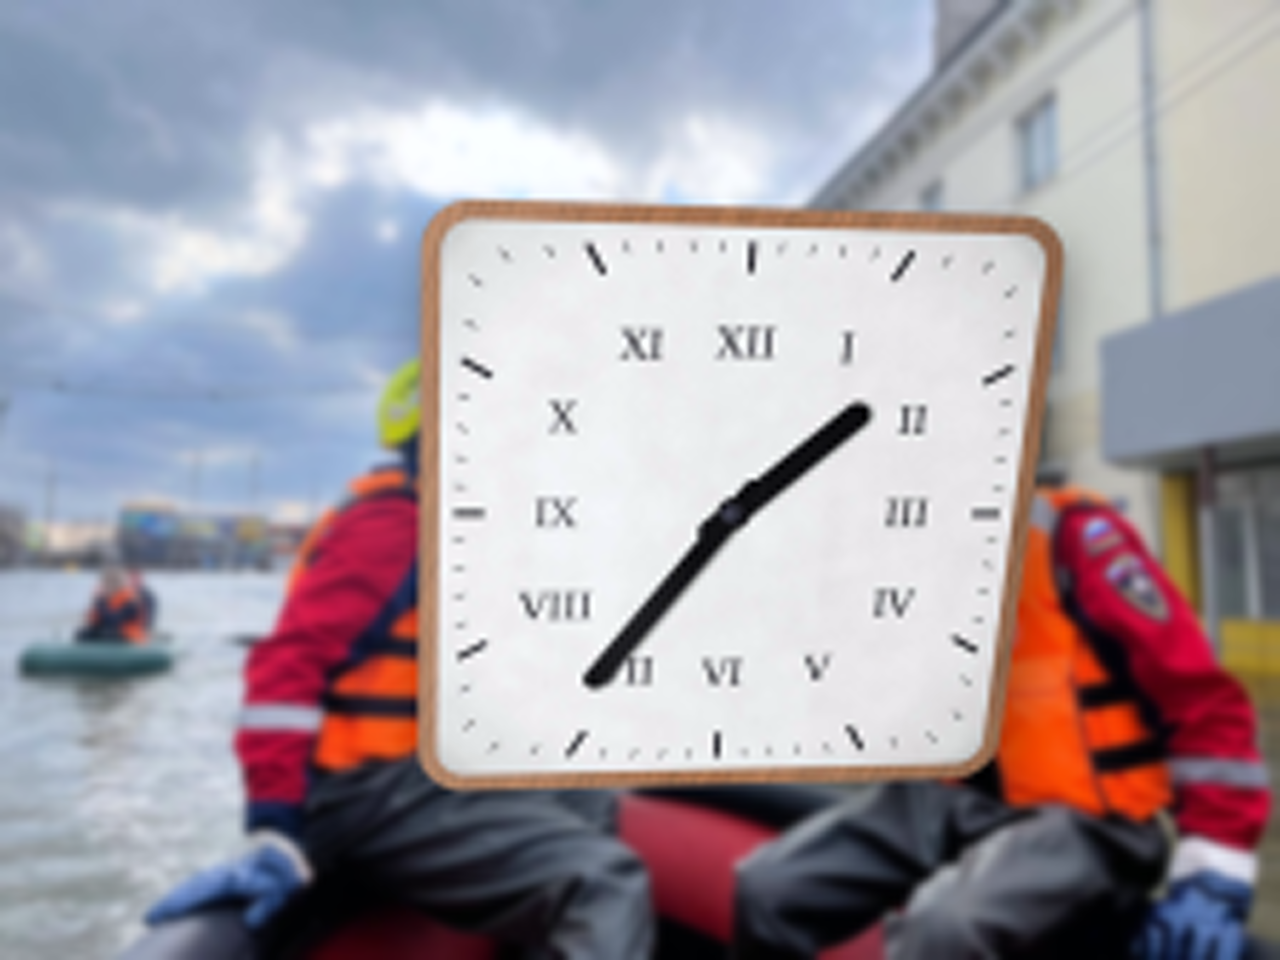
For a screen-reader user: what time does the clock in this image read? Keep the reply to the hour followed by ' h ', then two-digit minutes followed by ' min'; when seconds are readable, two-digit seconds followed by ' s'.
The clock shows 1 h 36 min
